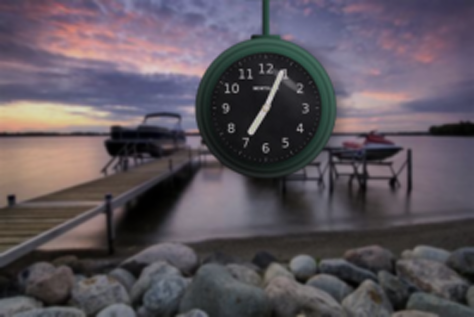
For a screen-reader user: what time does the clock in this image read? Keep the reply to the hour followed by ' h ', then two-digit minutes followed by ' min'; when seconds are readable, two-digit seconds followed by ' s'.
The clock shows 7 h 04 min
